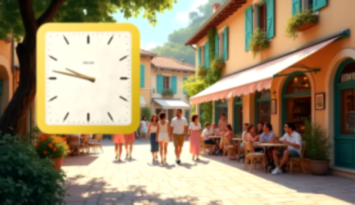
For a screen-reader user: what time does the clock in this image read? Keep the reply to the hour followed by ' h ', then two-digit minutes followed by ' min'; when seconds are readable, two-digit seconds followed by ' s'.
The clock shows 9 h 47 min
